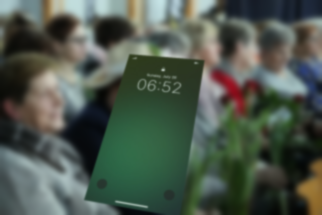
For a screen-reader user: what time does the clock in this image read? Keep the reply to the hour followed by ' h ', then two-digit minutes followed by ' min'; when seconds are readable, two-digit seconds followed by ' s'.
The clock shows 6 h 52 min
